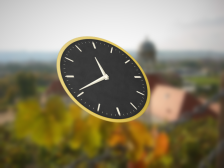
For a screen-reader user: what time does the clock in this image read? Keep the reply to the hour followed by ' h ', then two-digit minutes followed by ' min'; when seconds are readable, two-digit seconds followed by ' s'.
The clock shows 11 h 41 min
